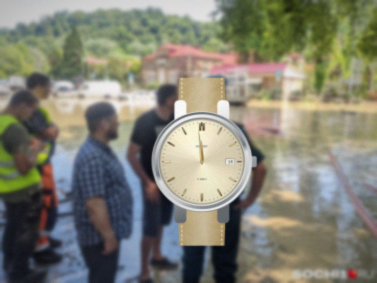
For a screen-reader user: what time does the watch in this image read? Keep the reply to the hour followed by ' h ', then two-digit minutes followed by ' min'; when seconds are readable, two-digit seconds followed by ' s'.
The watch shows 11 h 59 min
